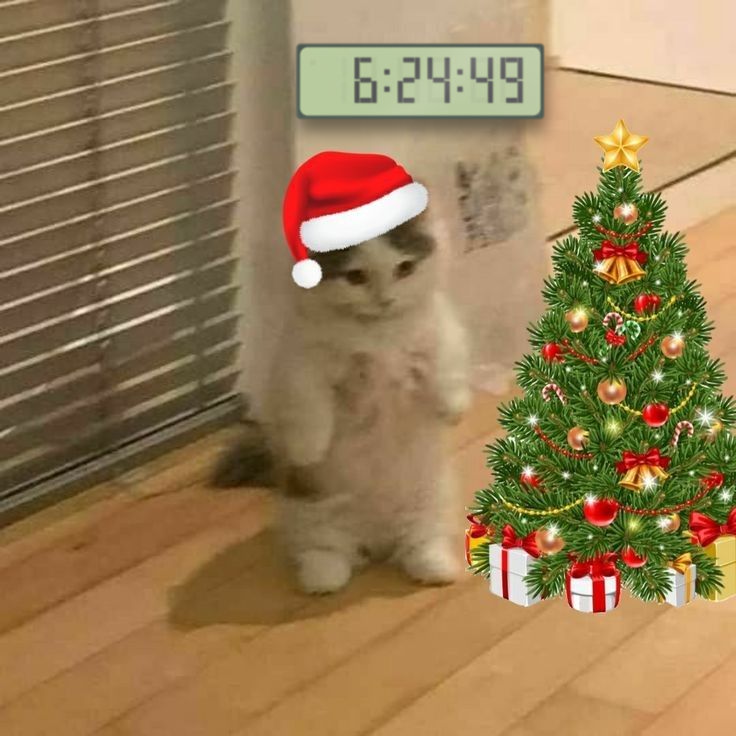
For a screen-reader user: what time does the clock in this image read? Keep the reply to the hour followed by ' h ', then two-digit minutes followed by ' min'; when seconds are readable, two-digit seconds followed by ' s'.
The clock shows 6 h 24 min 49 s
